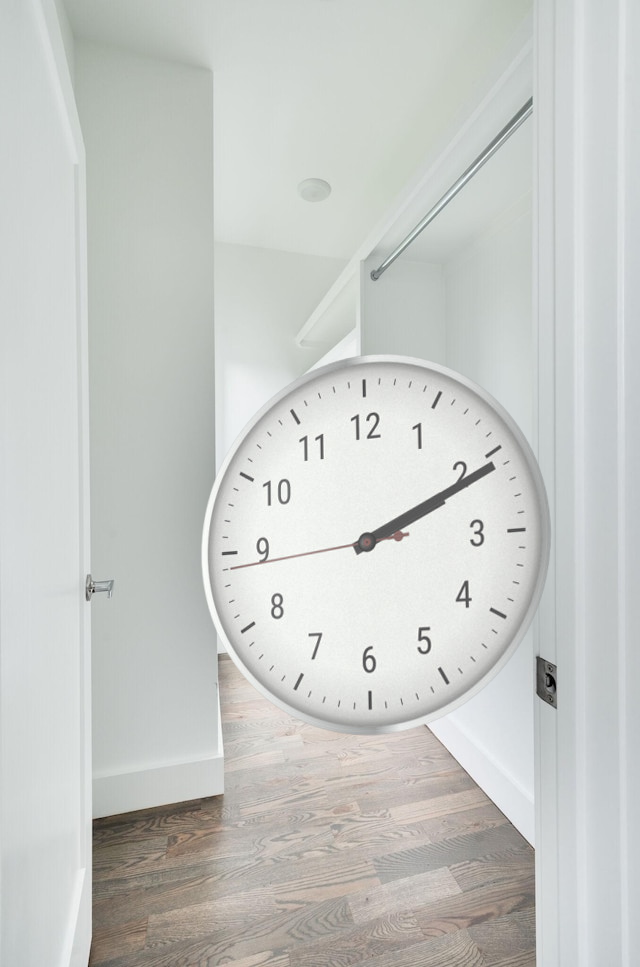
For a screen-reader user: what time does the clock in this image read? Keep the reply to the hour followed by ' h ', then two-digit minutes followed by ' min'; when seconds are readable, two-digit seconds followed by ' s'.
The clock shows 2 h 10 min 44 s
